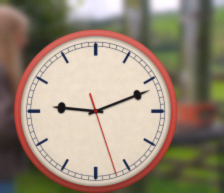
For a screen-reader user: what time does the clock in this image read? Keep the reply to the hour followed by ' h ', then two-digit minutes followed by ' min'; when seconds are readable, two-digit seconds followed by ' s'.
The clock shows 9 h 11 min 27 s
